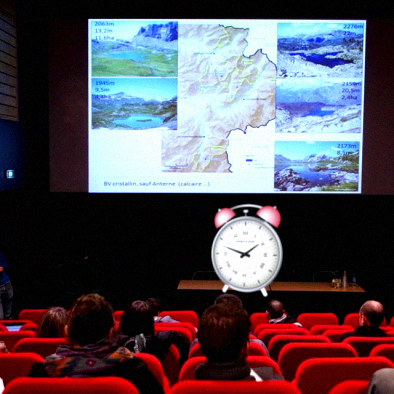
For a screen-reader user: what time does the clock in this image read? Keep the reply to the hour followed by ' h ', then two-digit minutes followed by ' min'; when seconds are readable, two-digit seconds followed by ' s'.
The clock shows 1 h 48 min
